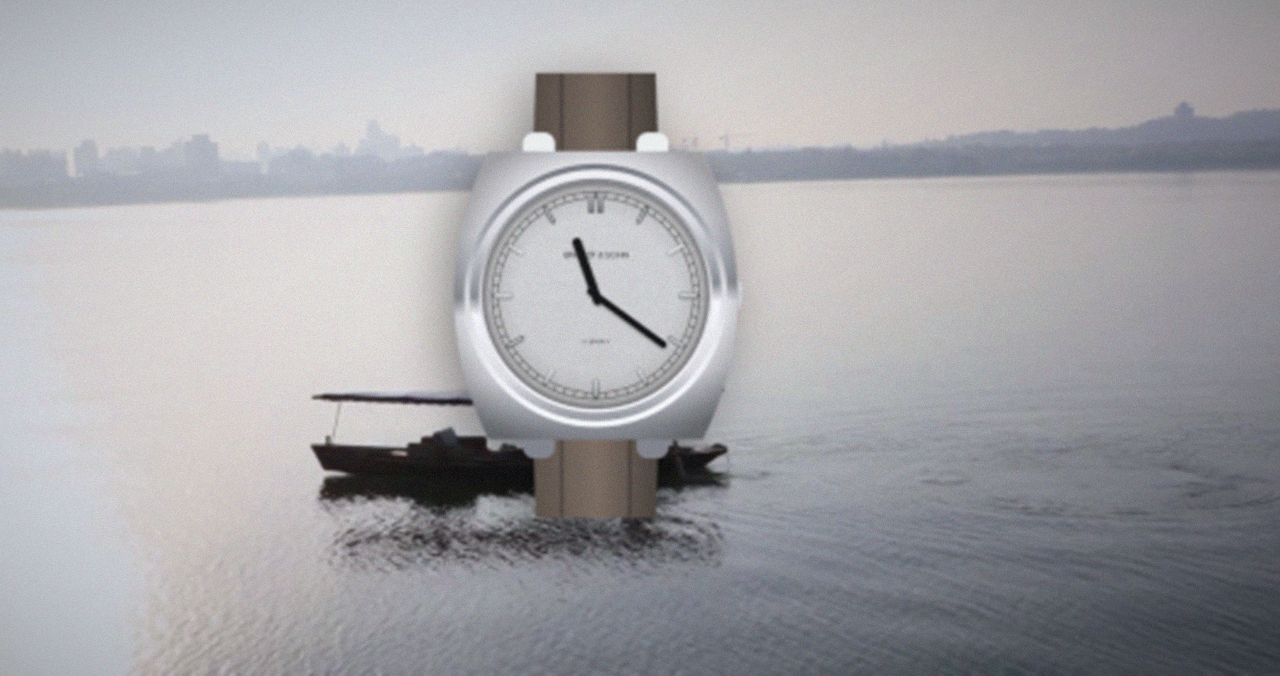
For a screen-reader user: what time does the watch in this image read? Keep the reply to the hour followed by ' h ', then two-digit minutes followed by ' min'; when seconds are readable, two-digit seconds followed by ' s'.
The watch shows 11 h 21 min
